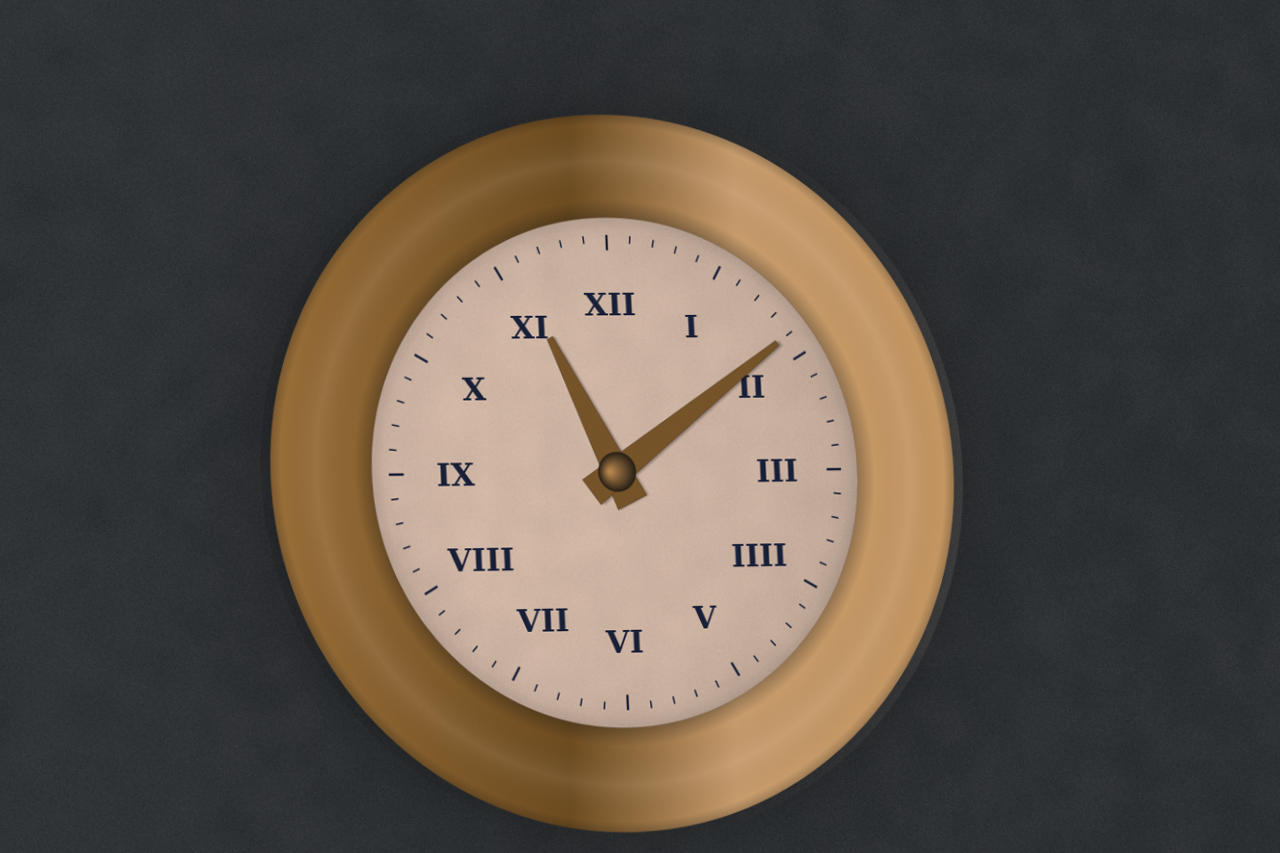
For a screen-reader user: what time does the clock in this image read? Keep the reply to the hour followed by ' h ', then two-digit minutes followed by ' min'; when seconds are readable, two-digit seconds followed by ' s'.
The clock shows 11 h 09 min
